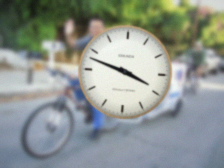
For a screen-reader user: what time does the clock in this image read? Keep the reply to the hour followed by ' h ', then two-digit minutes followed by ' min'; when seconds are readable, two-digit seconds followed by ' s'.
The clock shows 3 h 48 min
